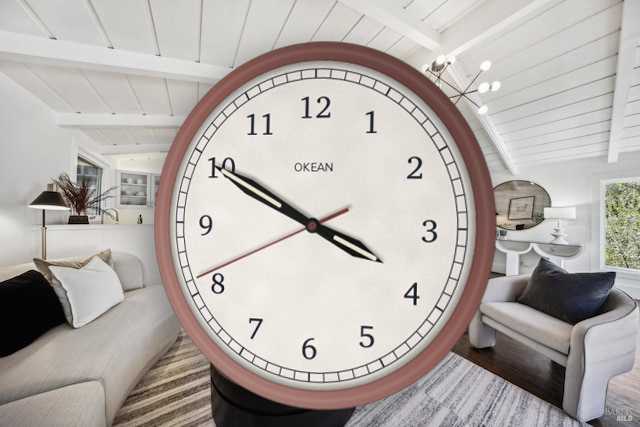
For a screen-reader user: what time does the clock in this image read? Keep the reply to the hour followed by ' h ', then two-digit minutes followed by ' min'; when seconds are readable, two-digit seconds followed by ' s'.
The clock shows 3 h 49 min 41 s
